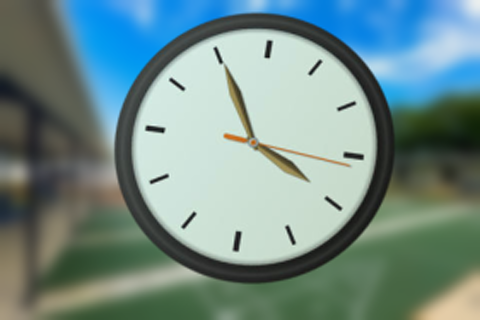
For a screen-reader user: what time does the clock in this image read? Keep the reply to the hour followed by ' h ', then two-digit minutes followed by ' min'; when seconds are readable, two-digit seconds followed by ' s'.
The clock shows 3 h 55 min 16 s
